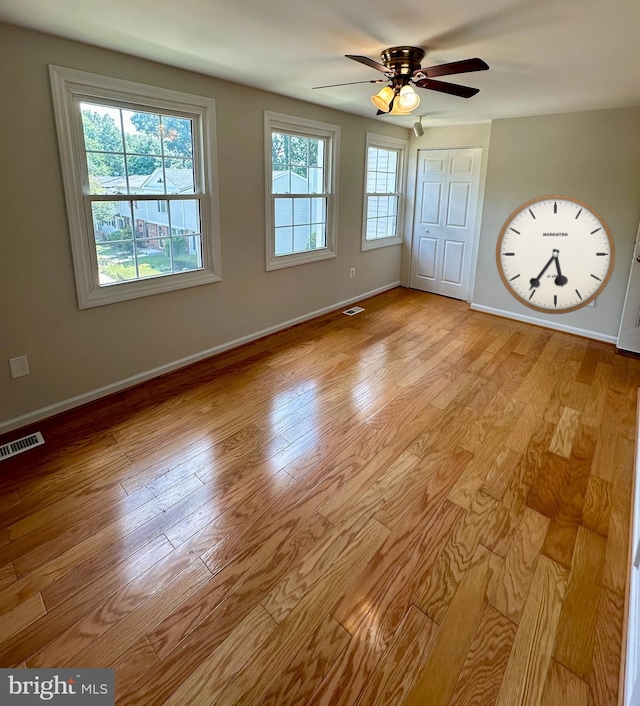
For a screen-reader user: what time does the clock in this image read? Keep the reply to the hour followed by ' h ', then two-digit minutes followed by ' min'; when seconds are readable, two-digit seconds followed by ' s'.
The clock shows 5 h 36 min
